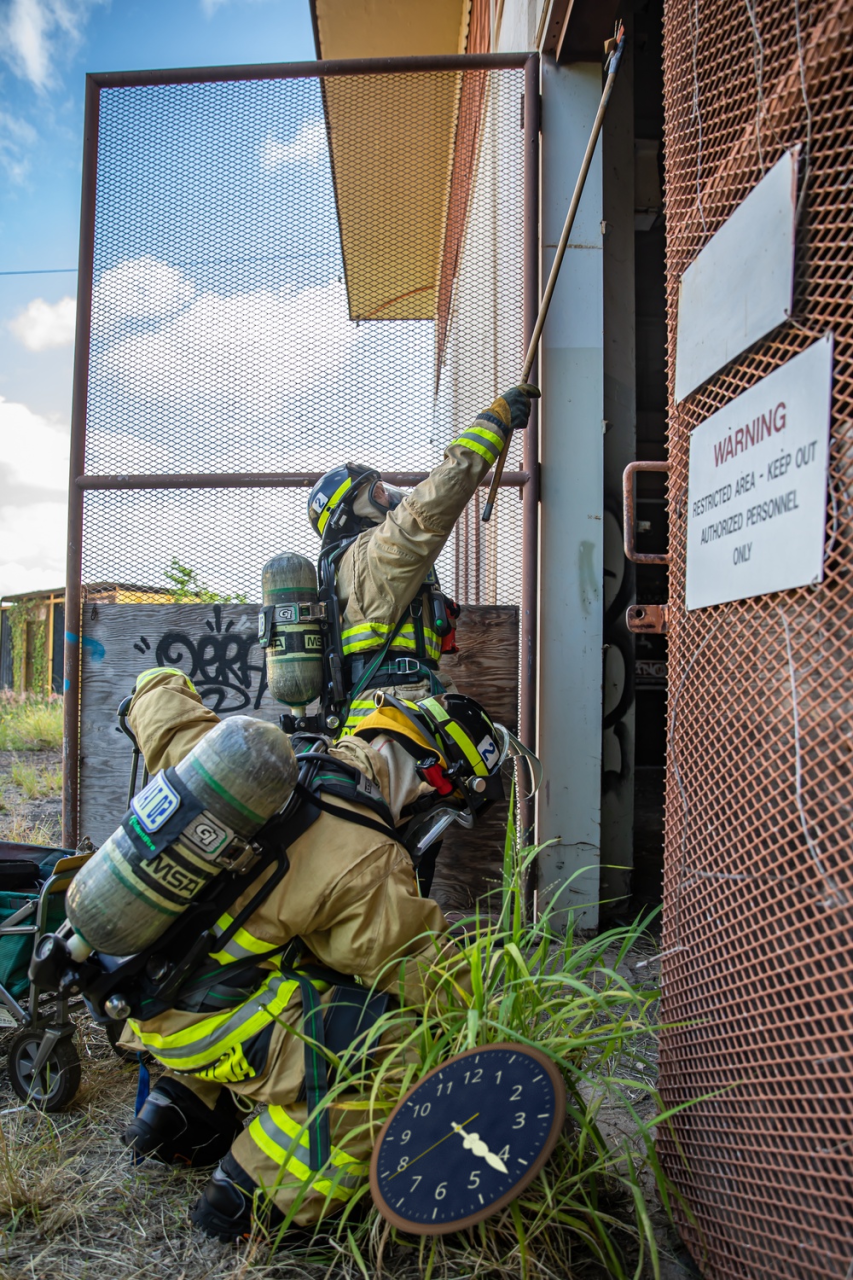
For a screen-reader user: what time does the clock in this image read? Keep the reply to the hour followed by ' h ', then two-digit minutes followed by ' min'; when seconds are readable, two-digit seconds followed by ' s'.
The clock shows 4 h 21 min 39 s
